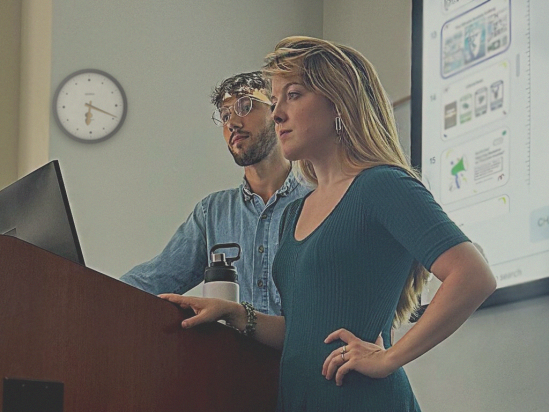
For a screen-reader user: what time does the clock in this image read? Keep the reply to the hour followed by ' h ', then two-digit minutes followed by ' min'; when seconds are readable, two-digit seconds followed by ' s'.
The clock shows 6 h 19 min
